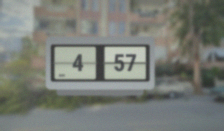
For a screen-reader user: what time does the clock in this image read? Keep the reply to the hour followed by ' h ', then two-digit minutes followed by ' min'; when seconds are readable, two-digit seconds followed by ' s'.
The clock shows 4 h 57 min
